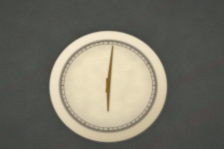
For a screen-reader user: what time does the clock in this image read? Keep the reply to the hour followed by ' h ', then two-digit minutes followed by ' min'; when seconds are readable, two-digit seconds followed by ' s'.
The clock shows 6 h 01 min
